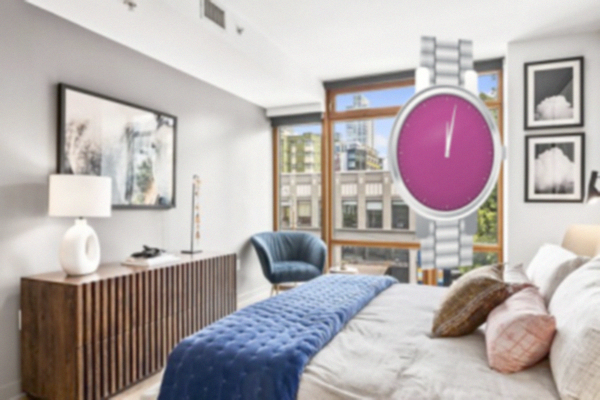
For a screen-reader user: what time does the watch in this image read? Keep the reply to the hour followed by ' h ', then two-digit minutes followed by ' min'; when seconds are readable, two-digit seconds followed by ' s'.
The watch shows 12 h 02 min
